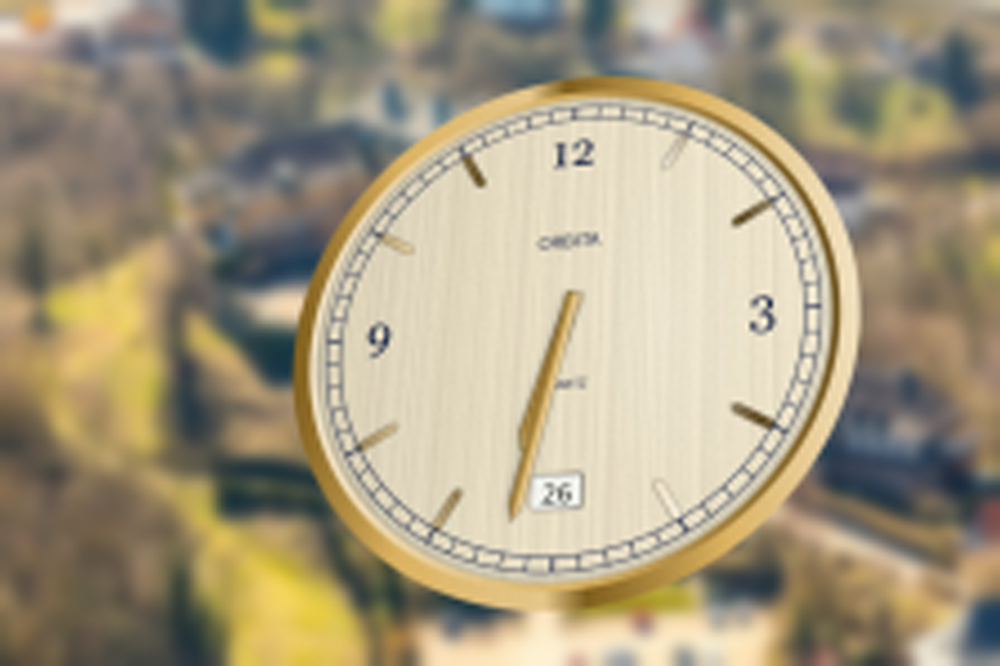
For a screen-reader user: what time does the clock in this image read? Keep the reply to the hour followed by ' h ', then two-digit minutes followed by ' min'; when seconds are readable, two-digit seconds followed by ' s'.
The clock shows 6 h 32 min
